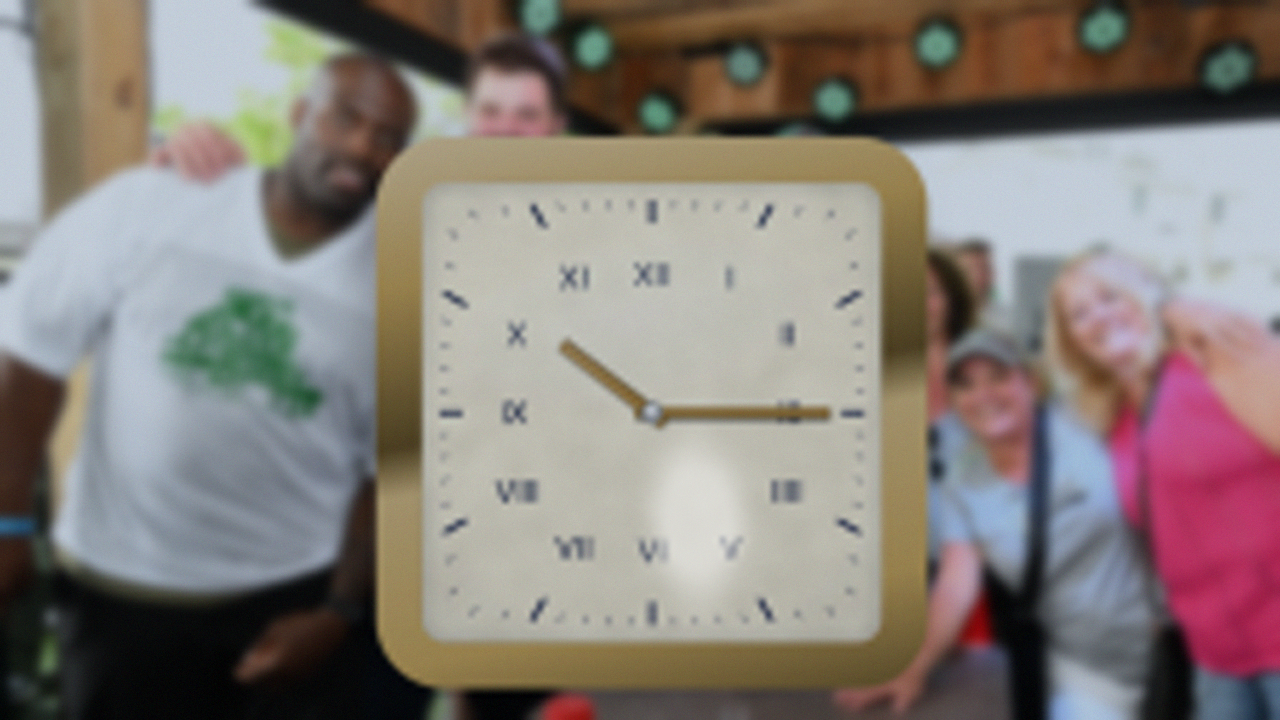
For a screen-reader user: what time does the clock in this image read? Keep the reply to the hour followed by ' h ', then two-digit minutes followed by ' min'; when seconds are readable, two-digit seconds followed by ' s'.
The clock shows 10 h 15 min
